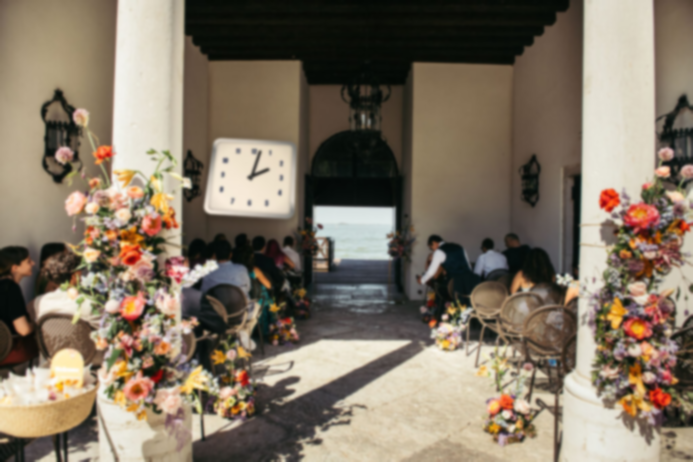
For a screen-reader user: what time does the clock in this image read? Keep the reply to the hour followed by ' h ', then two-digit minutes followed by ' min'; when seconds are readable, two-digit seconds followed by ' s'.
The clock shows 2 h 02 min
